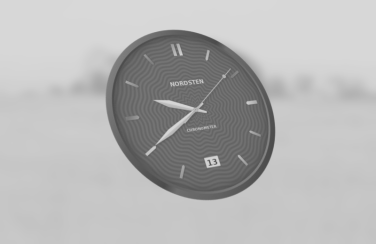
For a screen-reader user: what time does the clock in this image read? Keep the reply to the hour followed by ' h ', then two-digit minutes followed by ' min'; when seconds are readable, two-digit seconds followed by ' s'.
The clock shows 9 h 40 min 09 s
